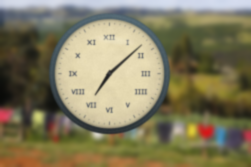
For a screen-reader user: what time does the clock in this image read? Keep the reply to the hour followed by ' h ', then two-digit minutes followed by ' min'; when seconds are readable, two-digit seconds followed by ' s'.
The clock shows 7 h 08 min
